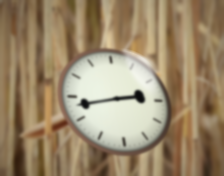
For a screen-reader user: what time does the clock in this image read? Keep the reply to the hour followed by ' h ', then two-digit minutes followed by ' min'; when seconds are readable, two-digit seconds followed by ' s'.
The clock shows 2 h 43 min
